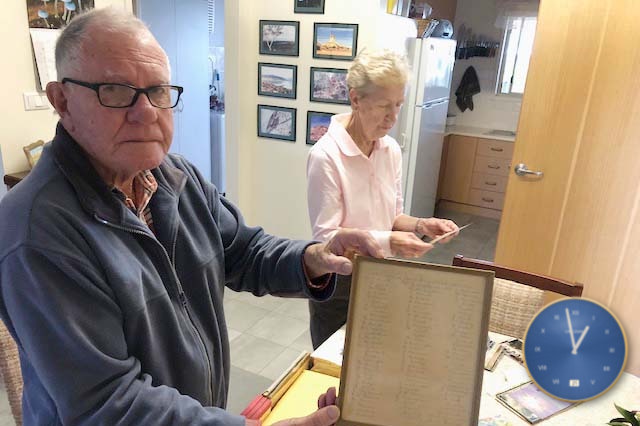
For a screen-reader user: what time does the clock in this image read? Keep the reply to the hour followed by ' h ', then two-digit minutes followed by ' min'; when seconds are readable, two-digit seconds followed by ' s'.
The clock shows 12 h 58 min
